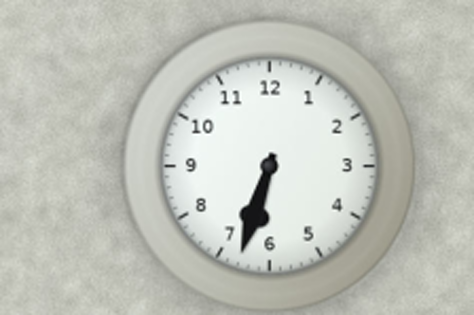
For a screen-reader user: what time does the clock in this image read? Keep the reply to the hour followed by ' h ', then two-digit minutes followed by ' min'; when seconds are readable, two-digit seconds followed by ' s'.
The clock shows 6 h 33 min
